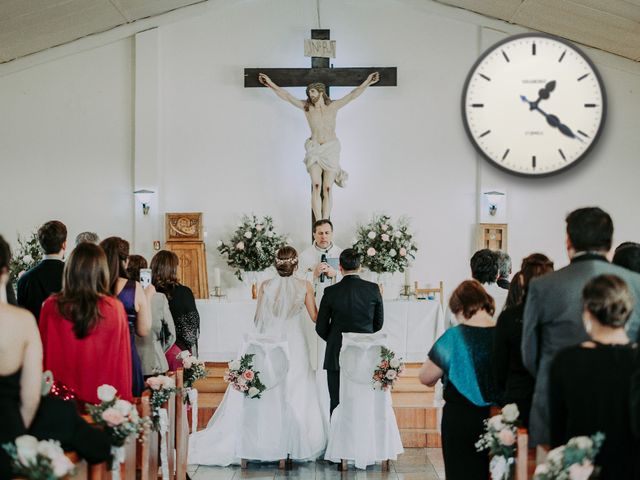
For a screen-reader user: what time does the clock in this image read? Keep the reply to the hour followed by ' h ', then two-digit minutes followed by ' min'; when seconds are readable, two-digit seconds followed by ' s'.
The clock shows 1 h 21 min 21 s
